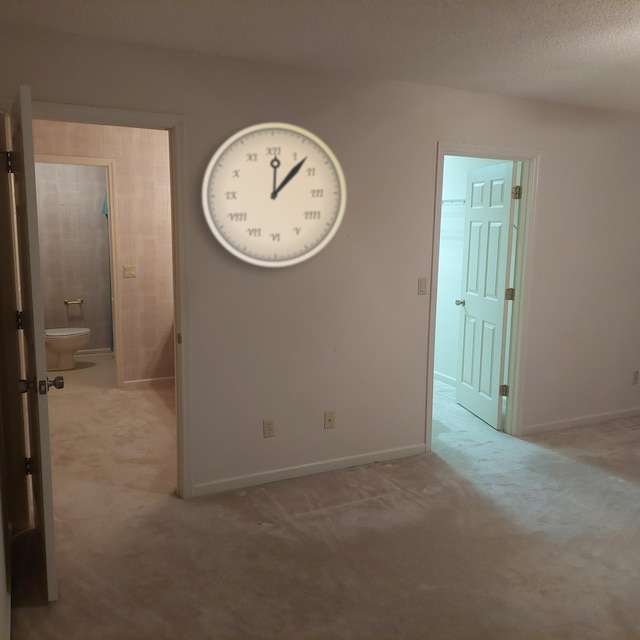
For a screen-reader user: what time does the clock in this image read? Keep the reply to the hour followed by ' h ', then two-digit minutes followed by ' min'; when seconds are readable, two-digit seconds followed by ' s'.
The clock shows 12 h 07 min
